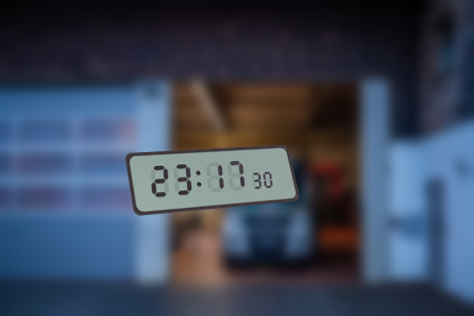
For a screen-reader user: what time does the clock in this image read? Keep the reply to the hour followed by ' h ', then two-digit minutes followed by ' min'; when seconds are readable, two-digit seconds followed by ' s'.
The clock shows 23 h 17 min 30 s
